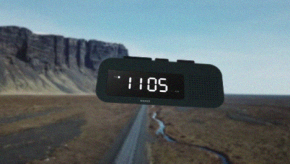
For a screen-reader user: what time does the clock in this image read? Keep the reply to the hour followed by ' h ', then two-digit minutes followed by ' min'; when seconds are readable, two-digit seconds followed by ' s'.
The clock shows 11 h 05 min
